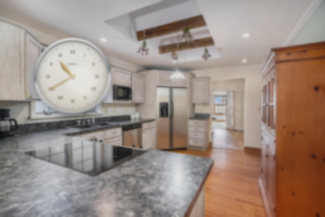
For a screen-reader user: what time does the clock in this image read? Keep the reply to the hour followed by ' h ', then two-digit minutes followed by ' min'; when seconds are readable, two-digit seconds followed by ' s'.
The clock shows 10 h 40 min
